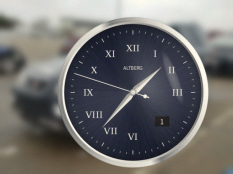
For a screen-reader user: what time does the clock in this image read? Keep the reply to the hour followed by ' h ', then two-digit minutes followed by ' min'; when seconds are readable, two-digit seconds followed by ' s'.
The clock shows 1 h 36 min 48 s
